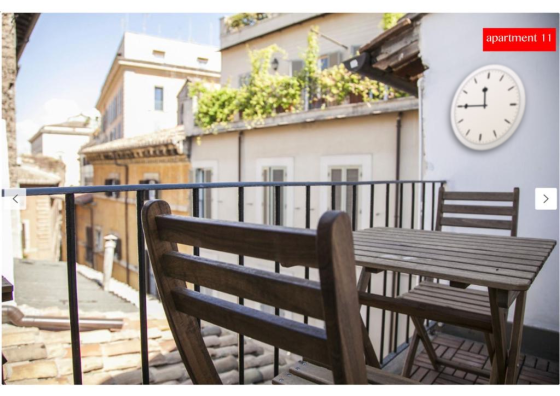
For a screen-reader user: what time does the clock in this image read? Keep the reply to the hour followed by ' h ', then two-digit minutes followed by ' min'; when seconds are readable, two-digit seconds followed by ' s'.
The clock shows 11 h 45 min
